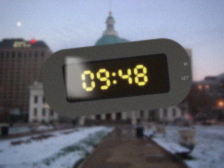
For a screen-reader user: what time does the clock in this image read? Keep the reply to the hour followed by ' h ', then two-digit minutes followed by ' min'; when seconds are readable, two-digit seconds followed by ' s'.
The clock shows 9 h 48 min
